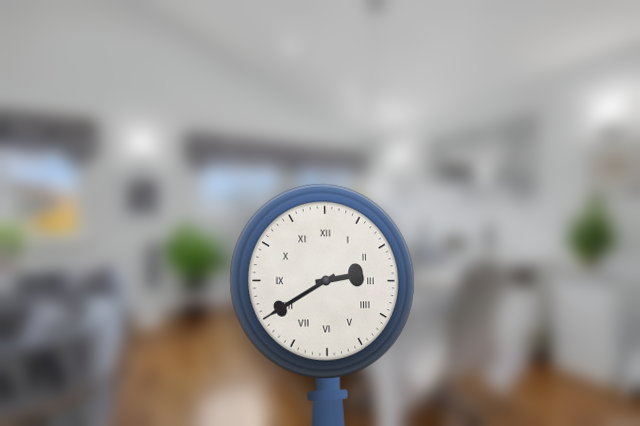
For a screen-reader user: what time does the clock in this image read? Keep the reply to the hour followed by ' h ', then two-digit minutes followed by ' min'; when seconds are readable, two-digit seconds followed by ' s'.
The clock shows 2 h 40 min
